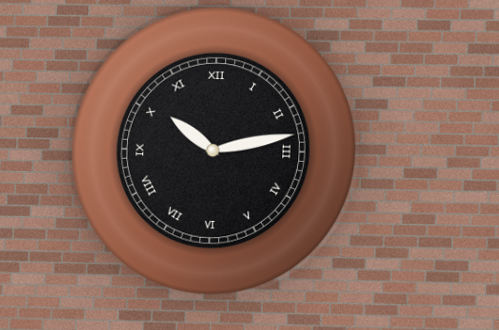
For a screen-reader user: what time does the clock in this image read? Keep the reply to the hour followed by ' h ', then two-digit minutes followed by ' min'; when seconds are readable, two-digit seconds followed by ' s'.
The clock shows 10 h 13 min
